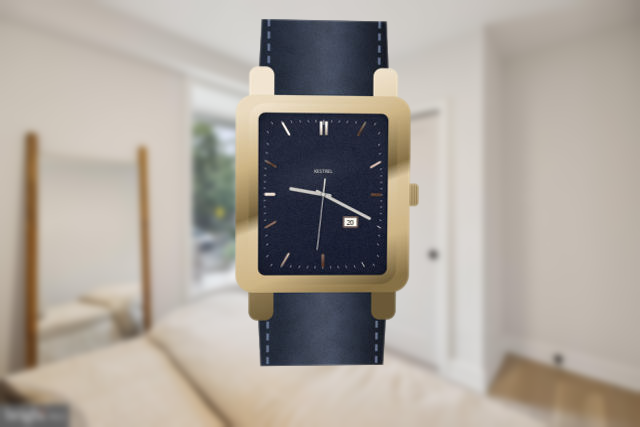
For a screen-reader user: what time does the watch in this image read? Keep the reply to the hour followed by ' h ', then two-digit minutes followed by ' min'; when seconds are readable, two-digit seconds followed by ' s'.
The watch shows 9 h 19 min 31 s
